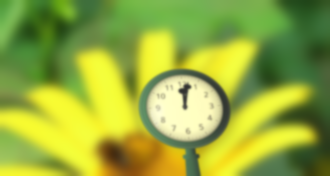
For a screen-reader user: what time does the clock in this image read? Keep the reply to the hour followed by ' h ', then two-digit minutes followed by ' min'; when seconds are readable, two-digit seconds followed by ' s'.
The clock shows 12 h 02 min
